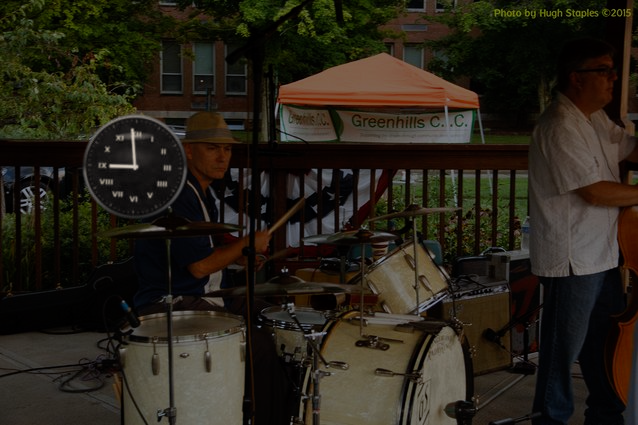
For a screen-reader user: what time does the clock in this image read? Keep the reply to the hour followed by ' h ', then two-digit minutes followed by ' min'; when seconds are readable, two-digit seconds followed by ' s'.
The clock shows 8 h 59 min
